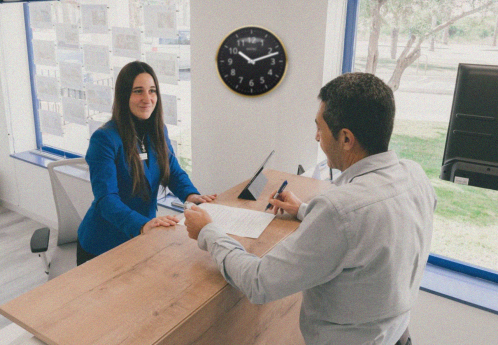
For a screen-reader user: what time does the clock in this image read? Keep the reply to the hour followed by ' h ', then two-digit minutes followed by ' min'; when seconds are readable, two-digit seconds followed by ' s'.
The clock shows 10 h 12 min
